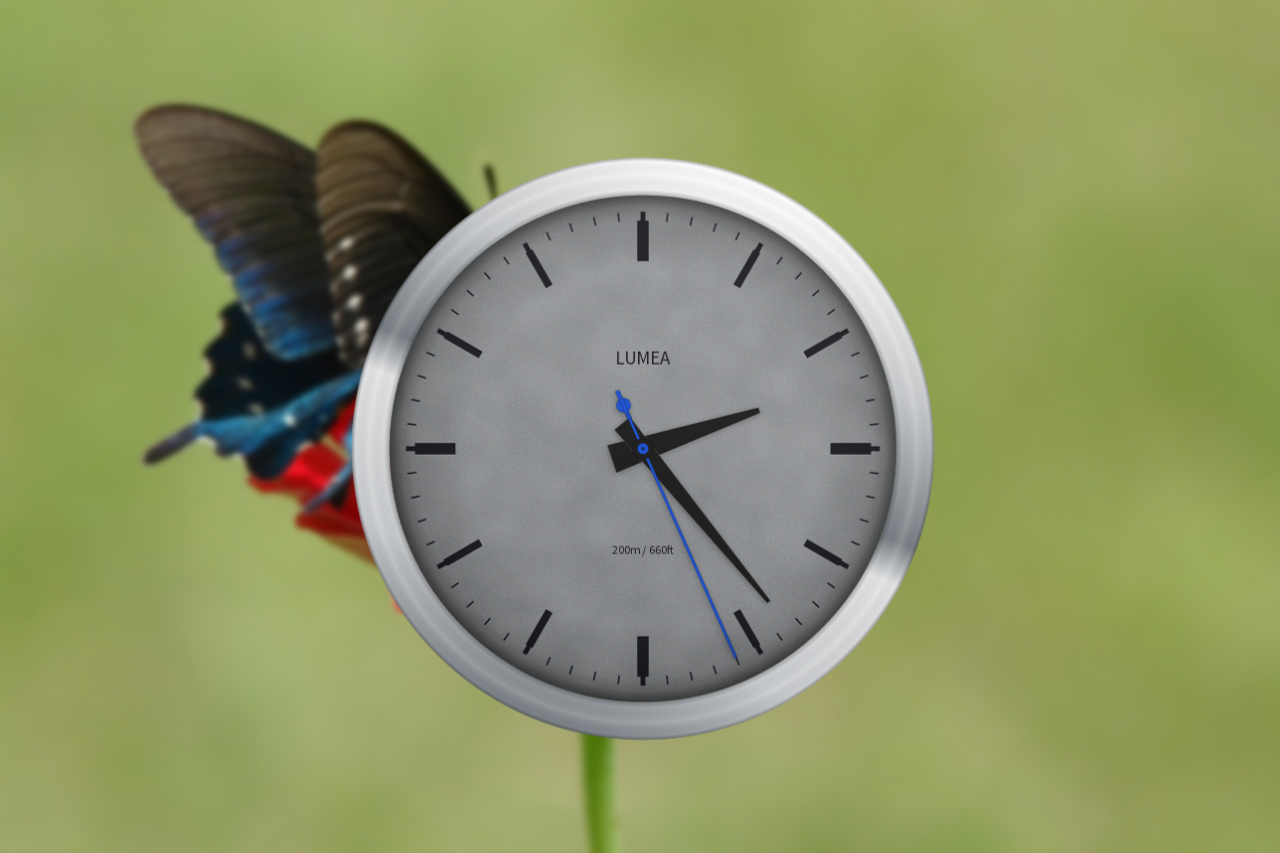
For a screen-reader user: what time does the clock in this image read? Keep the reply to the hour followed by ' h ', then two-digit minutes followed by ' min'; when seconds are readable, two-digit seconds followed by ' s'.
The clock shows 2 h 23 min 26 s
